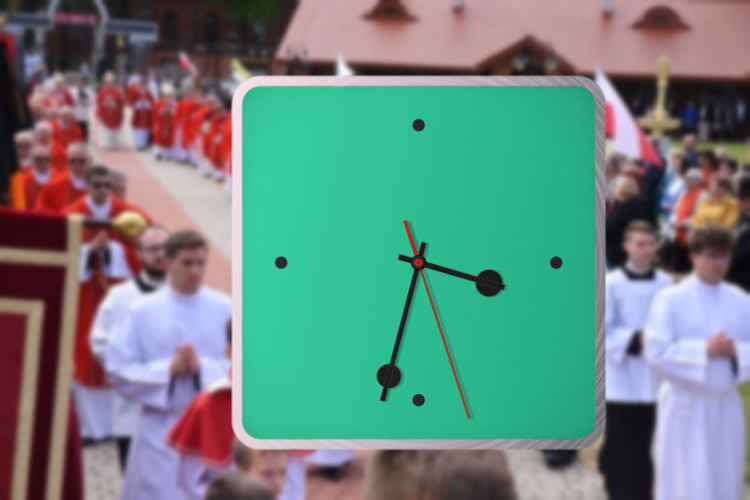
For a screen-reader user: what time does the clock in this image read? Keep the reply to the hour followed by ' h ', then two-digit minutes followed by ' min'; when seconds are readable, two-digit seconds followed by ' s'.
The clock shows 3 h 32 min 27 s
